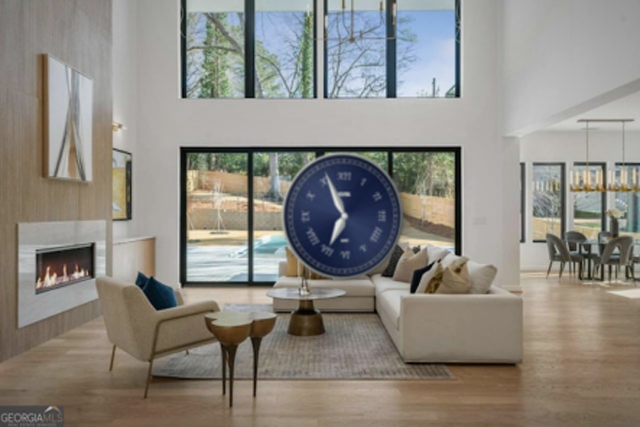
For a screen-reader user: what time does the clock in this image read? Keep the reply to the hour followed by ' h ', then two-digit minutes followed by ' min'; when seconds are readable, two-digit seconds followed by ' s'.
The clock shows 6 h 56 min
